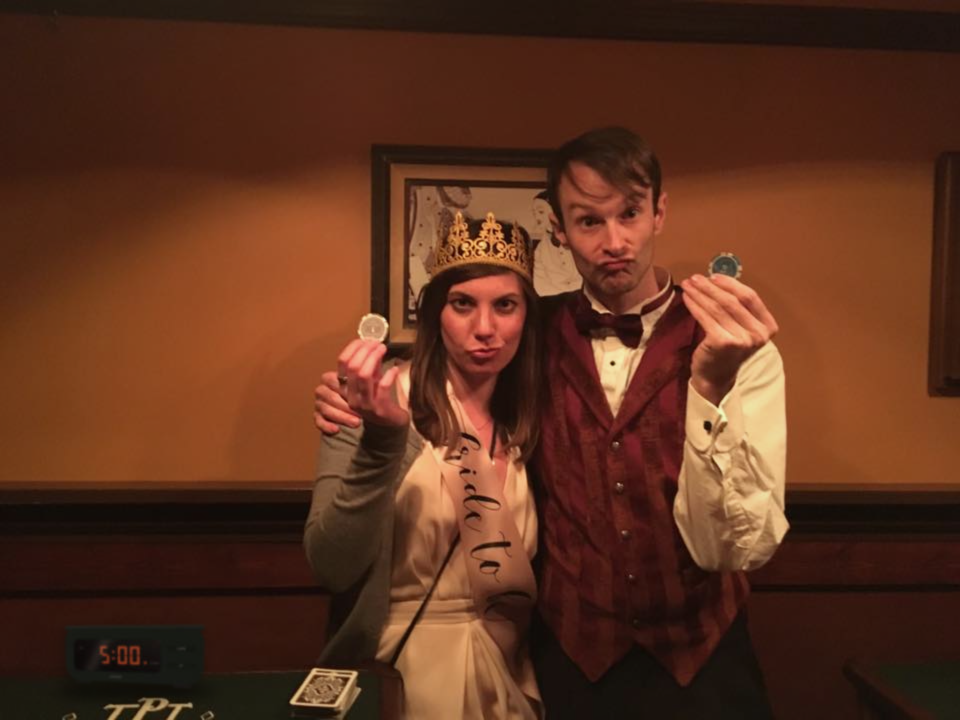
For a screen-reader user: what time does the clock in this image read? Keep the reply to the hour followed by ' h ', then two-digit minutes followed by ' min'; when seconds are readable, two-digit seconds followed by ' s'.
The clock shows 5 h 00 min
